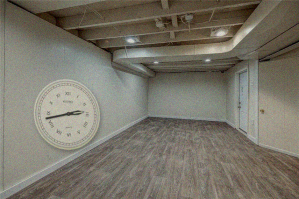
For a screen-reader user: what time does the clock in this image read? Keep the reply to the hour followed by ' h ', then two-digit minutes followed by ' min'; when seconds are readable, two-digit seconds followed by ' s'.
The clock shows 2 h 43 min
